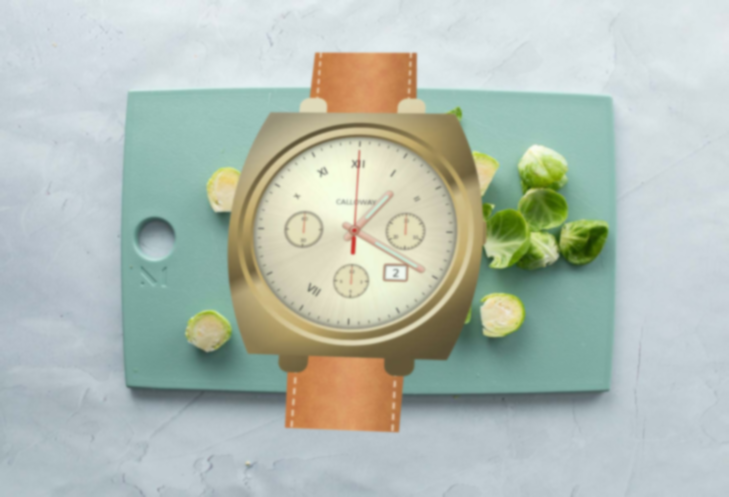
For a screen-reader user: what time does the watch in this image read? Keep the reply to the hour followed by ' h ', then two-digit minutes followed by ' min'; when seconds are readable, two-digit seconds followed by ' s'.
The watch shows 1 h 20 min
